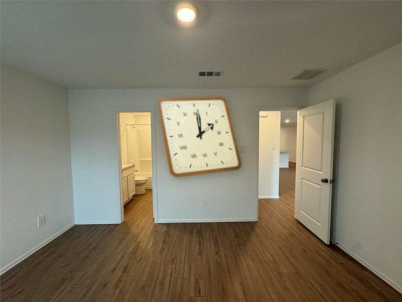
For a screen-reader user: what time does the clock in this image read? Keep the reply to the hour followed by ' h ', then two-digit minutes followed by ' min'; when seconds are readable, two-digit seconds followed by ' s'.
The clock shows 2 h 01 min
